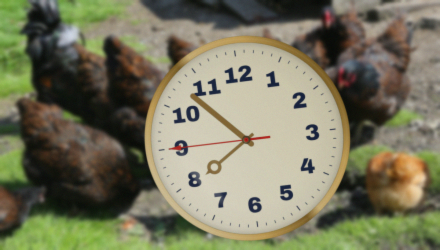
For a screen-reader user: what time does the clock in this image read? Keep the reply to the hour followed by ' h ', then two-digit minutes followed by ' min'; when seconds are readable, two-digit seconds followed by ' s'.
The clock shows 7 h 52 min 45 s
